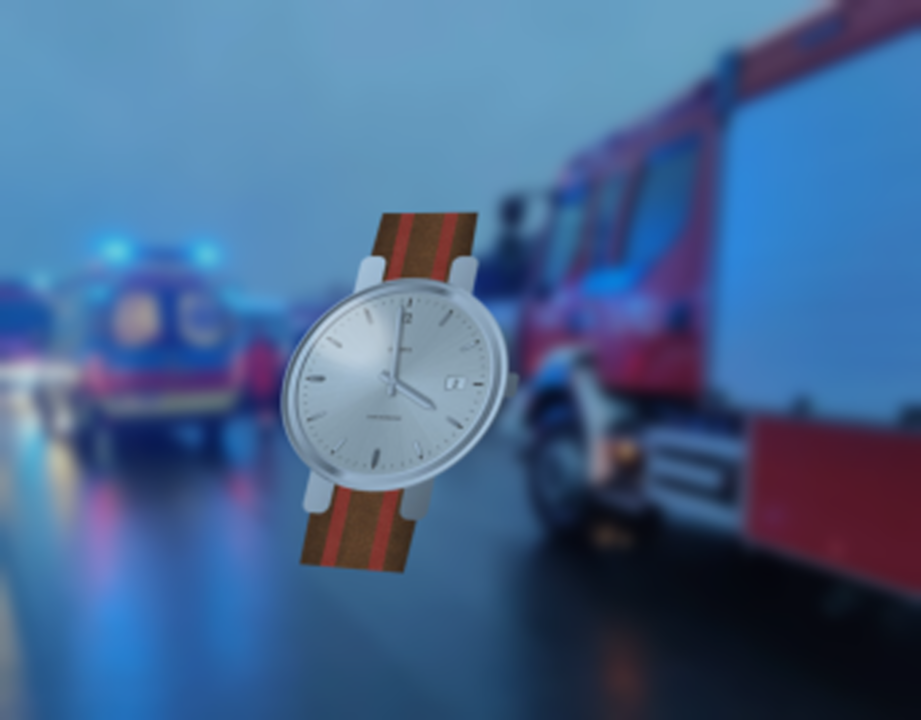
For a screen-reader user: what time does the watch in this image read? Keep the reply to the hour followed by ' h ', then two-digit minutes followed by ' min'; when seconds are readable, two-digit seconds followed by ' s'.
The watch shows 3 h 59 min
